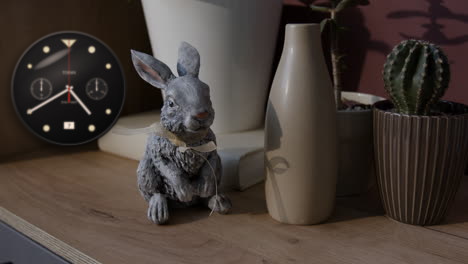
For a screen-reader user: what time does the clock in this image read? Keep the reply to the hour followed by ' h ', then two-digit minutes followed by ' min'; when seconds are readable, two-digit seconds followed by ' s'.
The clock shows 4 h 40 min
